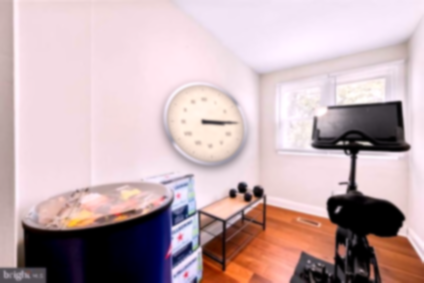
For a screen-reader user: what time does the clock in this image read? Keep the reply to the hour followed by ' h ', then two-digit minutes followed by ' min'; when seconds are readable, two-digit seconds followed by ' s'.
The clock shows 3 h 15 min
